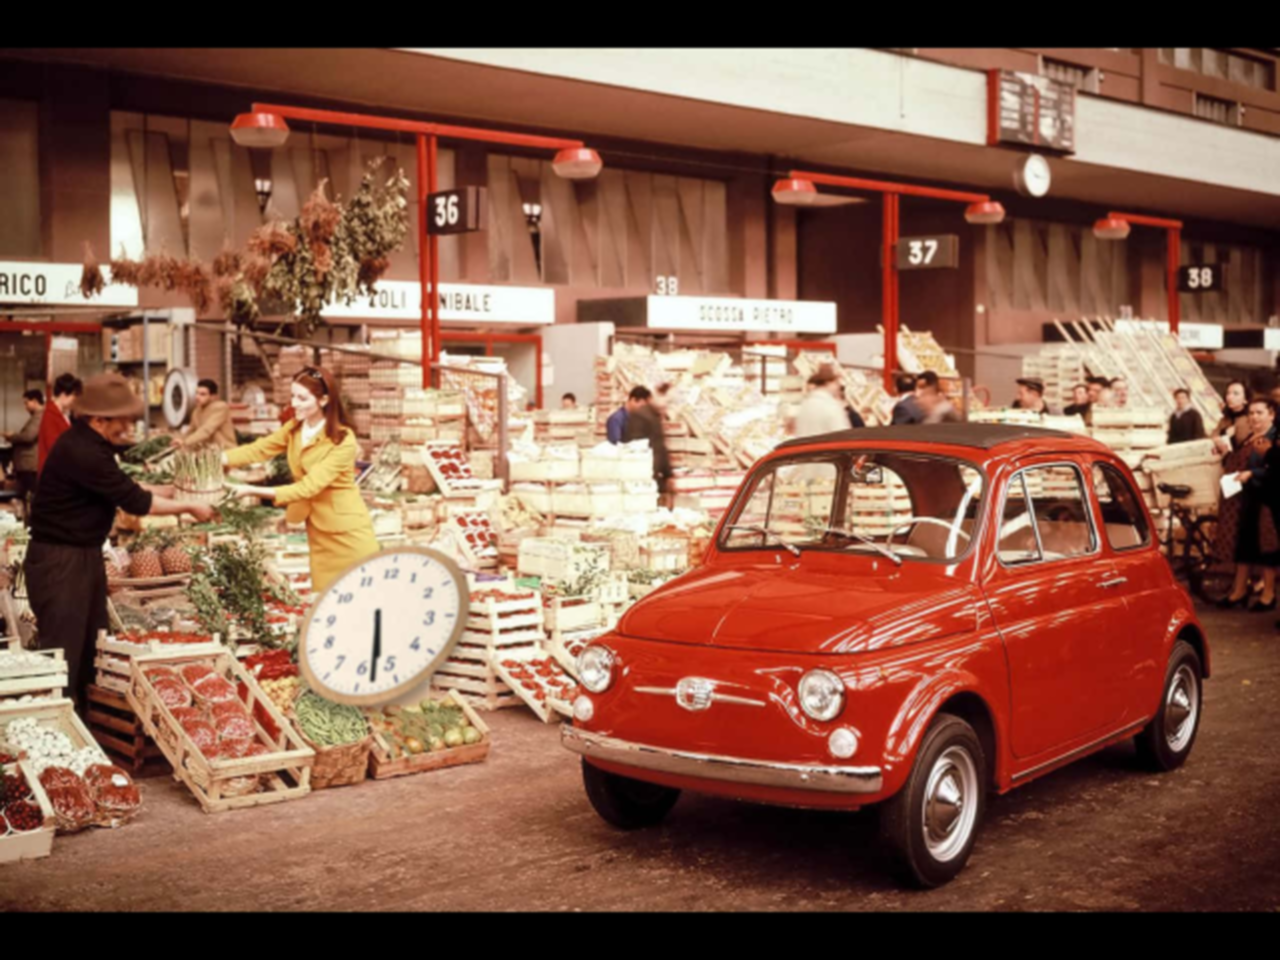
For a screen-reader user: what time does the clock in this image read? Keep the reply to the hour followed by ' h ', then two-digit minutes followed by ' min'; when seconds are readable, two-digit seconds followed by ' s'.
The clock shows 5 h 28 min
